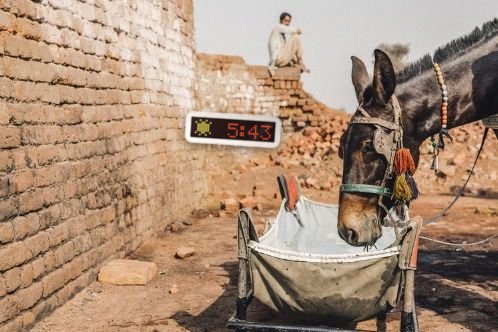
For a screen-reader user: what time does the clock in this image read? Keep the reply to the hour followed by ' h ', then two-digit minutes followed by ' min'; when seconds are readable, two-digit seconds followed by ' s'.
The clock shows 5 h 43 min
